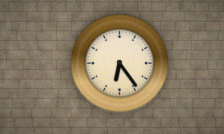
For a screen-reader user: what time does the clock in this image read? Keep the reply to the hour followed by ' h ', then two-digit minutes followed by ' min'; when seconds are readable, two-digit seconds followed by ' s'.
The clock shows 6 h 24 min
